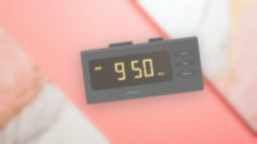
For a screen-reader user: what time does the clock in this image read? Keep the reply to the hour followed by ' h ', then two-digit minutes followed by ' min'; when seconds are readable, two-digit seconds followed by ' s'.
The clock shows 9 h 50 min
